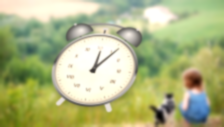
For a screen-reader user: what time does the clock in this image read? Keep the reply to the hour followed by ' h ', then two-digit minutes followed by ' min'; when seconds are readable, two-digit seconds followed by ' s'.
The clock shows 12 h 06 min
